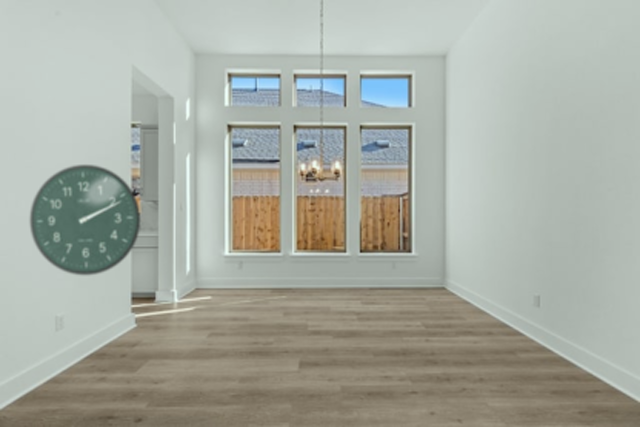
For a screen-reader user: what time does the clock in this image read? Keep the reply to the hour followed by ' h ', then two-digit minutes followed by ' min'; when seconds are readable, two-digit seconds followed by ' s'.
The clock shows 2 h 11 min
